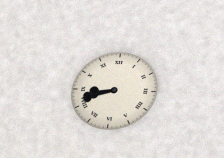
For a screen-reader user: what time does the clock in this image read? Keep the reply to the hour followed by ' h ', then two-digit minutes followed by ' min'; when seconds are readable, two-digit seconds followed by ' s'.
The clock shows 8 h 42 min
